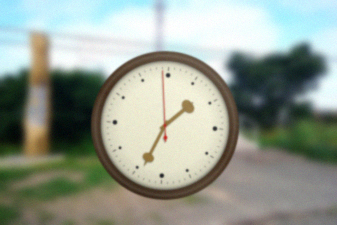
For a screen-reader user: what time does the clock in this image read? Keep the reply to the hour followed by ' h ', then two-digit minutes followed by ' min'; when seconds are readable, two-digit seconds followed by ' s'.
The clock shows 1 h 33 min 59 s
